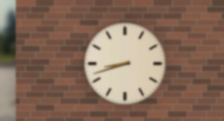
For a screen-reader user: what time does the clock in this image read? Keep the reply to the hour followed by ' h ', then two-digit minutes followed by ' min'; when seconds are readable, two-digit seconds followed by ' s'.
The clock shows 8 h 42 min
